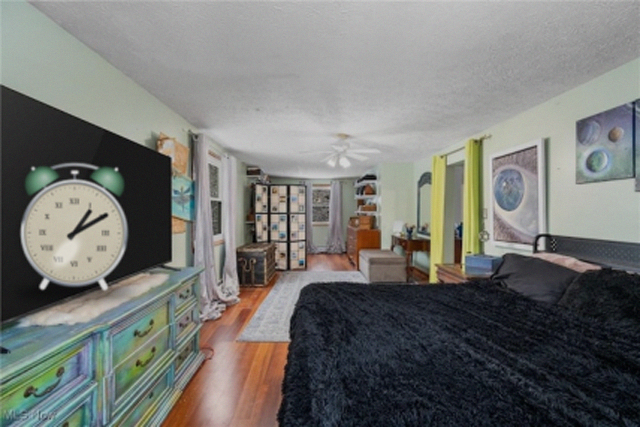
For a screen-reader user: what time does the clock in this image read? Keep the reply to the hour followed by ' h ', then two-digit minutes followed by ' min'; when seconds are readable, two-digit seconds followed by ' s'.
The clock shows 1 h 10 min
